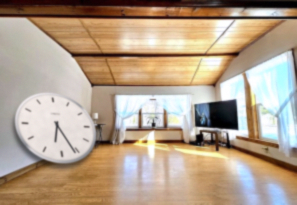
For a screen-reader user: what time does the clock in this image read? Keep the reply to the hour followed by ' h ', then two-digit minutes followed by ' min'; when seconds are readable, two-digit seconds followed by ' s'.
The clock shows 6 h 26 min
